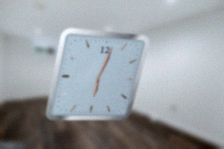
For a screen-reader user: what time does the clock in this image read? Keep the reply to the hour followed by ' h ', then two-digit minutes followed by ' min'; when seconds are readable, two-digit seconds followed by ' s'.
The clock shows 6 h 02 min
